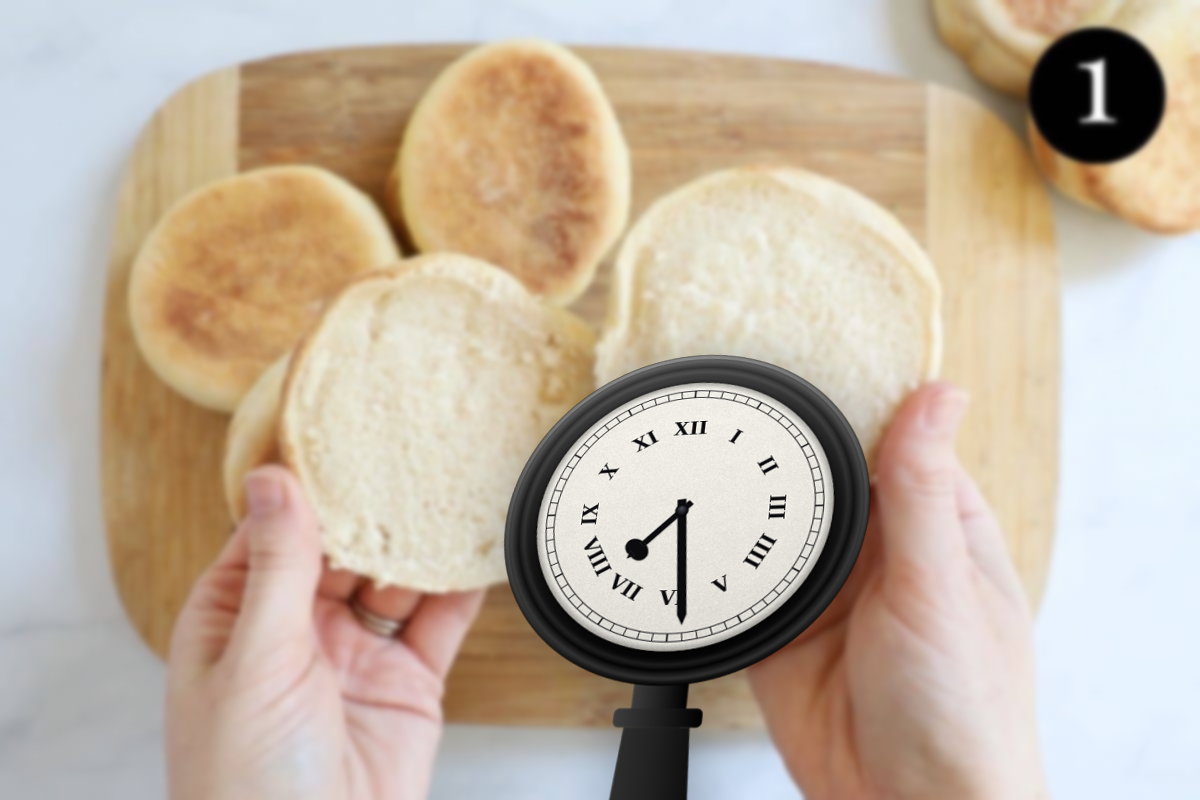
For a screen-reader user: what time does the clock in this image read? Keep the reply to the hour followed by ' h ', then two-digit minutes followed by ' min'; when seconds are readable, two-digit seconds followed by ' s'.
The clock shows 7 h 29 min
